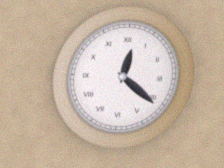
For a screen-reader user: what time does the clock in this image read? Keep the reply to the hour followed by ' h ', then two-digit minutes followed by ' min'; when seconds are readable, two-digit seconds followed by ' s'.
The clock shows 12 h 21 min
